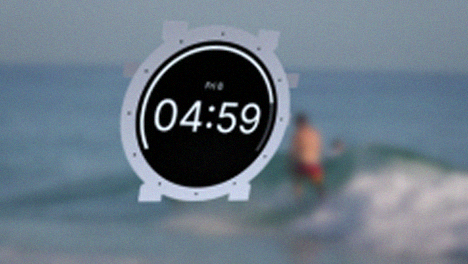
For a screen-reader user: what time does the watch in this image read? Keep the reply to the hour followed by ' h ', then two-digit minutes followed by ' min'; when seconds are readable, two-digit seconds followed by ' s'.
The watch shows 4 h 59 min
